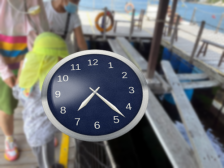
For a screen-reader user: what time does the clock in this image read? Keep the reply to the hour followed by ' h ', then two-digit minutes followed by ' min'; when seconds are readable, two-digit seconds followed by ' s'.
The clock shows 7 h 23 min
